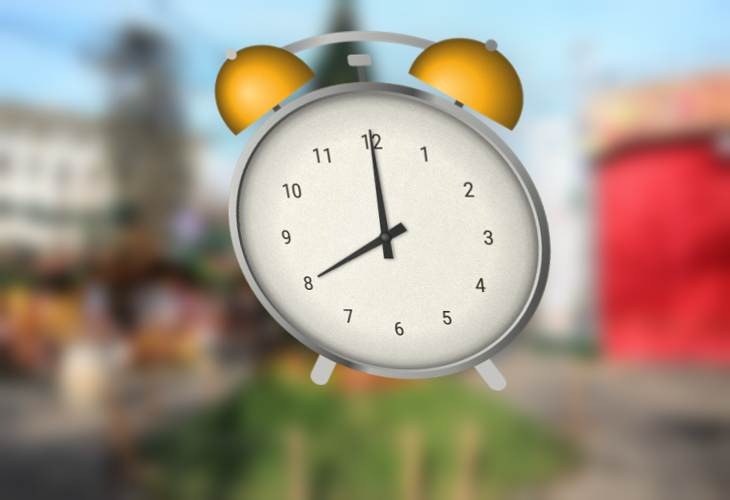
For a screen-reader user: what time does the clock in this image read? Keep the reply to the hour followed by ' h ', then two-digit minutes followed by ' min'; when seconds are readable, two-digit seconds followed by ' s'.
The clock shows 8 h 00 min
